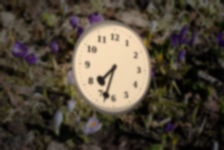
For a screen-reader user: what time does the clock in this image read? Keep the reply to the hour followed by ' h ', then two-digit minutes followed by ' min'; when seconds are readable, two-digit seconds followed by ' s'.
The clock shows 7 h 33 min
